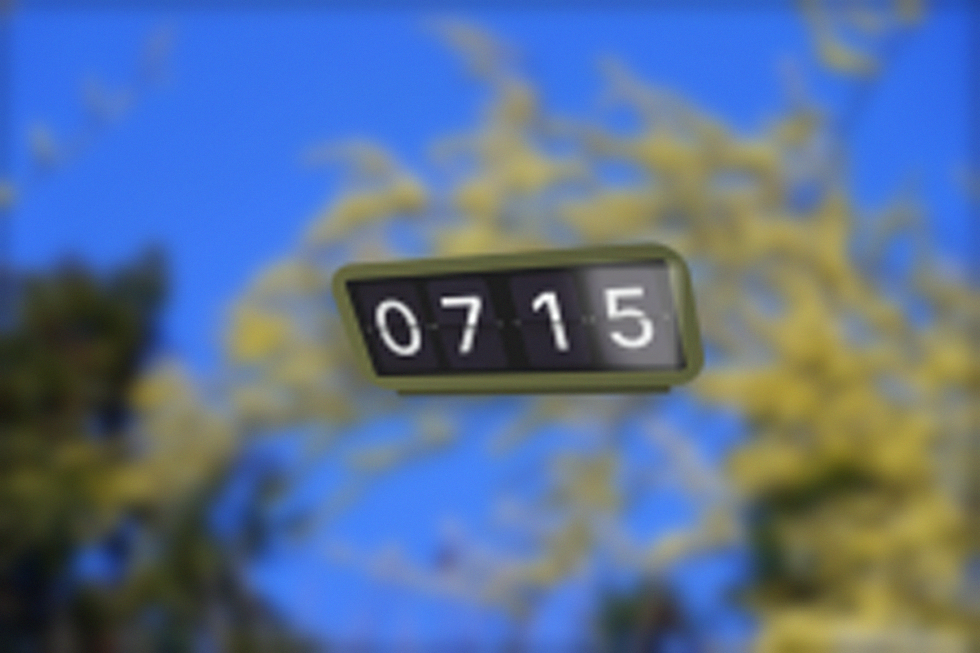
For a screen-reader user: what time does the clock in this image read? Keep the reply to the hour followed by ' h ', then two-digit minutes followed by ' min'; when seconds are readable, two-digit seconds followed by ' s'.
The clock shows 7 h 15 min
